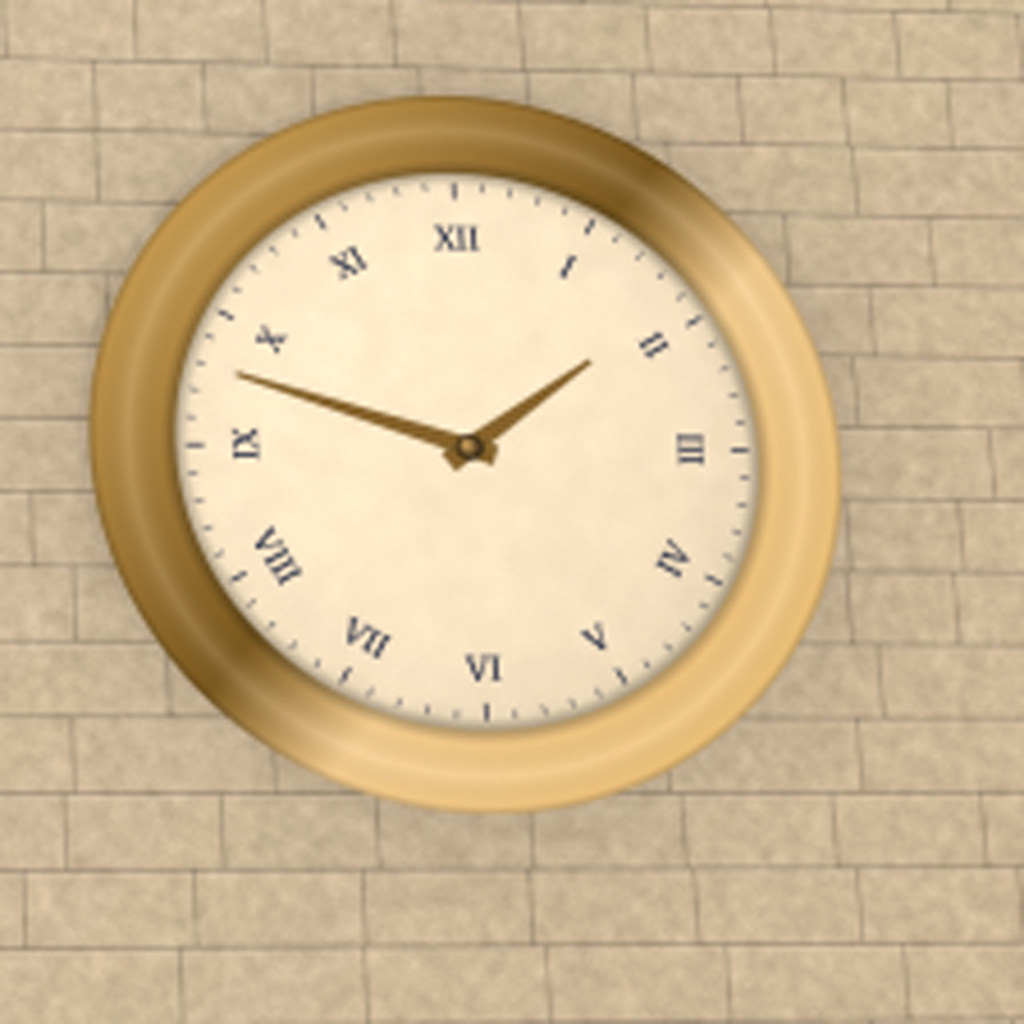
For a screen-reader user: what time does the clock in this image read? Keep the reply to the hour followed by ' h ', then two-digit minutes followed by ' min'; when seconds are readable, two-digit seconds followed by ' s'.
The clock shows 1 h 48 min
